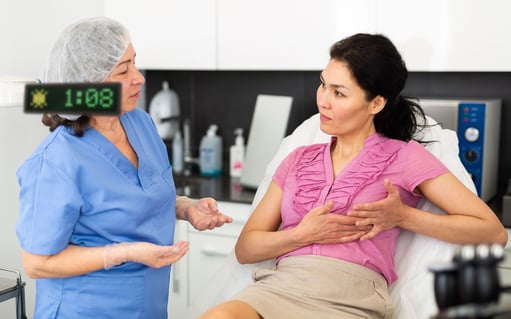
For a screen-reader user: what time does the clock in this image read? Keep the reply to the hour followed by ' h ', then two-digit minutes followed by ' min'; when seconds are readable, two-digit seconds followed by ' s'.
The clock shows 1 h 08 min
